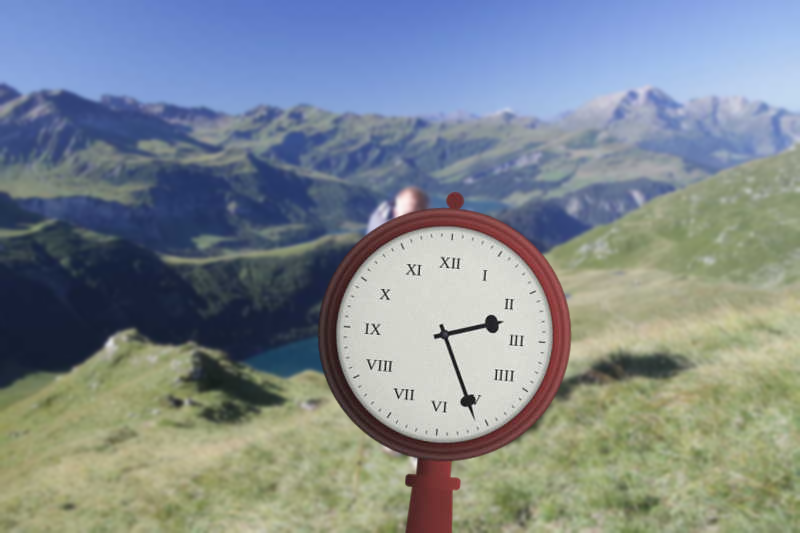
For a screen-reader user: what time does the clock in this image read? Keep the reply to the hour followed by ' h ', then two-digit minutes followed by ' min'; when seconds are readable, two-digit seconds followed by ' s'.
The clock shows 2 h 26 min
